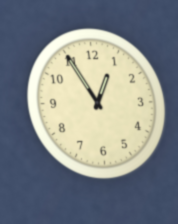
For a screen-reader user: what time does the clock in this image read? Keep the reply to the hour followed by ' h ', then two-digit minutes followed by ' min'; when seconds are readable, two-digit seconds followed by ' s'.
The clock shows 12 h 55 min
